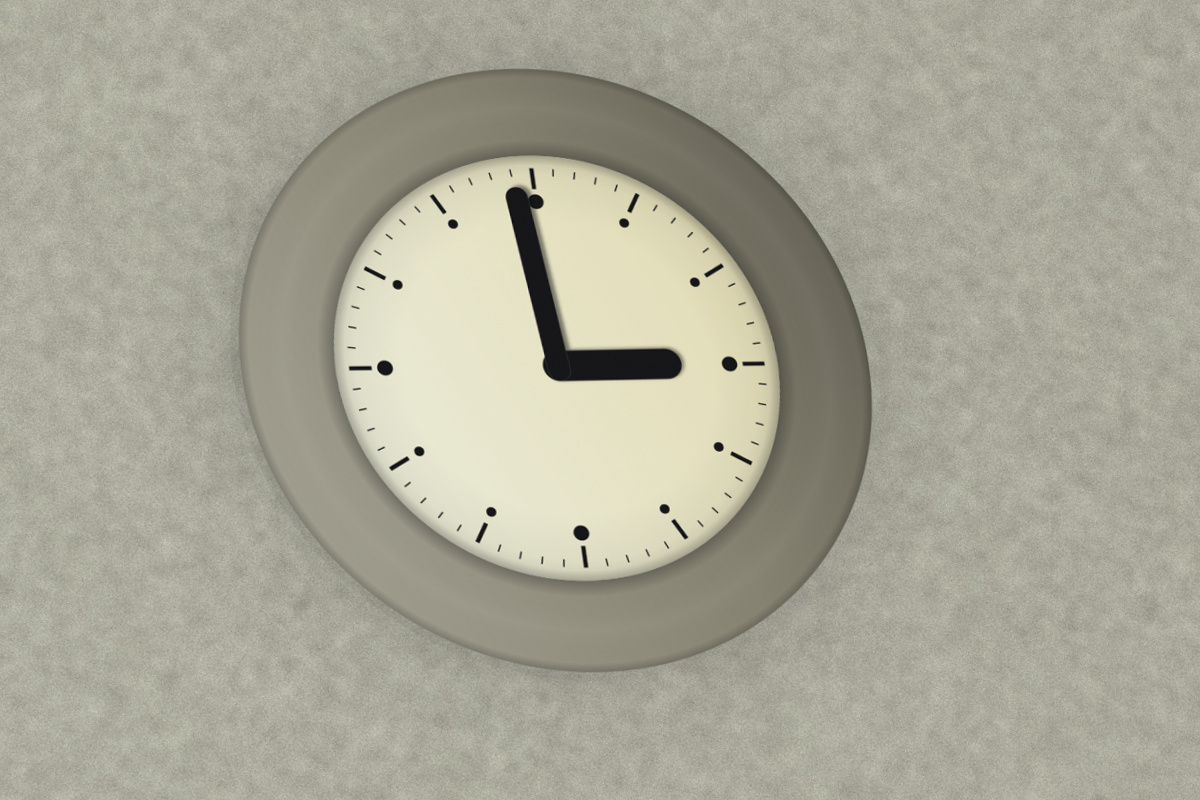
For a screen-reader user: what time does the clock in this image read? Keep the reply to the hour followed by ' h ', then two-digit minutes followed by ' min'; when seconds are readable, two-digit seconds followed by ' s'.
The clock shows 2 h 59 min
